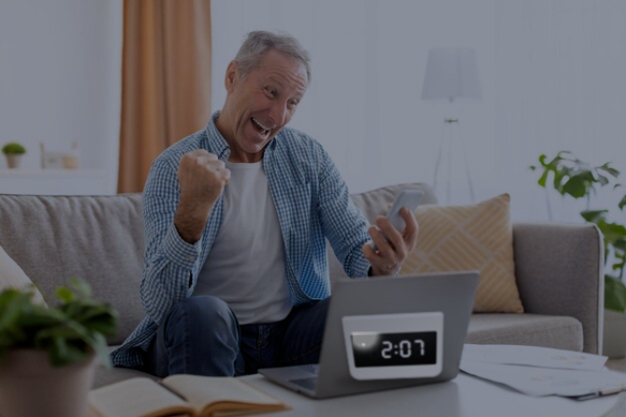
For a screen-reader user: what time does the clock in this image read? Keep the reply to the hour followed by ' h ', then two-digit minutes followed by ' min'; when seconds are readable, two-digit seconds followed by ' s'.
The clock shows 2 h 07 min
